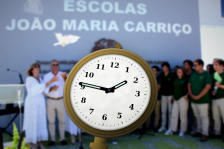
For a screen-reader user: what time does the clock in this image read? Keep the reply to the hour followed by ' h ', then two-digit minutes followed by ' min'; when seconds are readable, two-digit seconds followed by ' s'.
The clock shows 1 h 46 min
